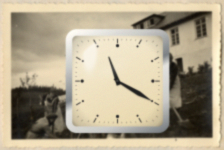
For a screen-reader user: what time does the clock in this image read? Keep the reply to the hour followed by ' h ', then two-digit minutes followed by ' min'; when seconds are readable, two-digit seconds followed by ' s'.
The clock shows 11 h 20 min
